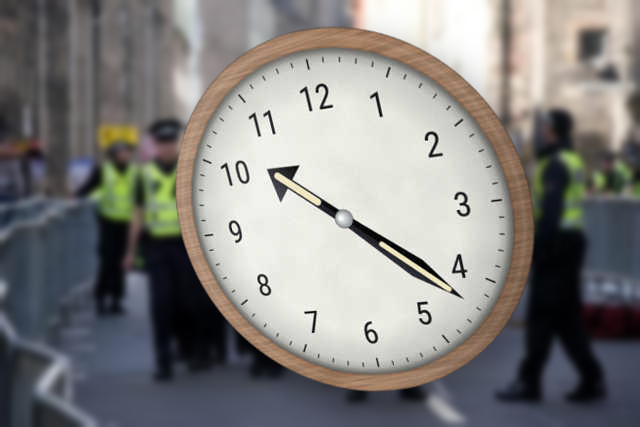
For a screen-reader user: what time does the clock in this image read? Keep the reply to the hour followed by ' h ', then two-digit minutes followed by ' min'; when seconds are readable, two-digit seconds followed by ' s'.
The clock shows 10 h 22 min
